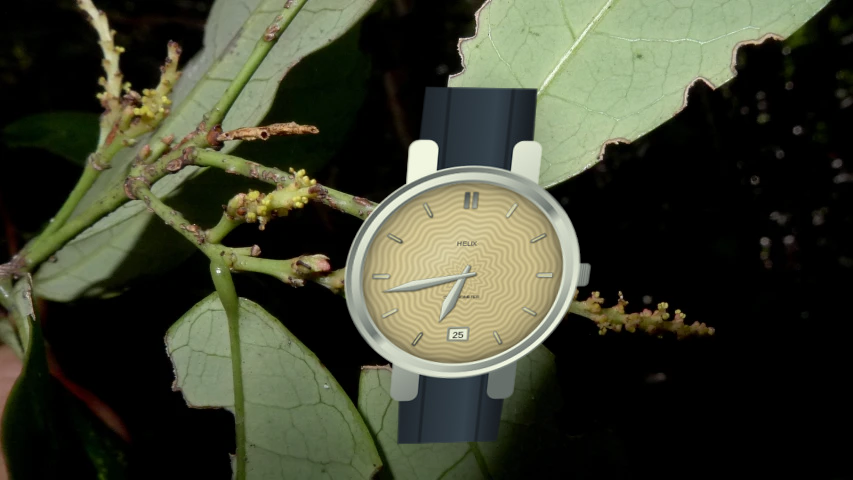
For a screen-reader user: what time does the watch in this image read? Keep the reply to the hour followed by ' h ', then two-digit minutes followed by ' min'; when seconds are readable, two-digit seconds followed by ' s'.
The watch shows 6 h 43 min
